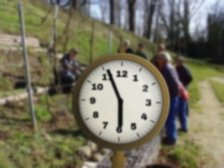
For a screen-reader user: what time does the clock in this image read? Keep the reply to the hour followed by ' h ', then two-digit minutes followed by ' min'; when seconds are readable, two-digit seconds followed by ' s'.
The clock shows 5 h 56 min
